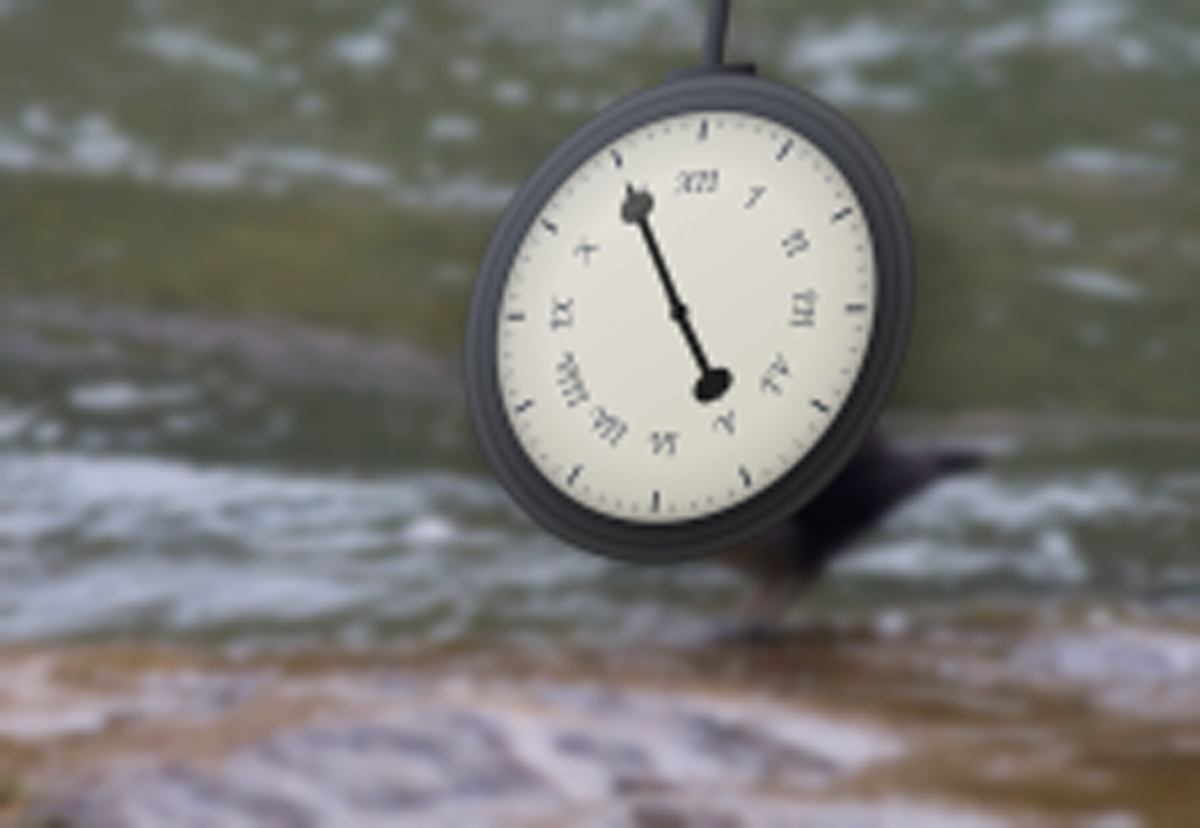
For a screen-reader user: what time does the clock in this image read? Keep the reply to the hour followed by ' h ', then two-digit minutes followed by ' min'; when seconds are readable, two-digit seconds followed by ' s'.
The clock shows 4 h 55 min
